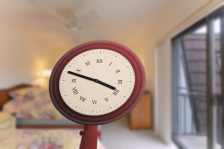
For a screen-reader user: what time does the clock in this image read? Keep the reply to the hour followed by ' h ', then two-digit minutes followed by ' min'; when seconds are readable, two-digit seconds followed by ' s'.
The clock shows 3 h 48 min
